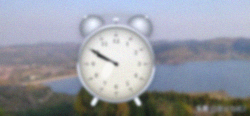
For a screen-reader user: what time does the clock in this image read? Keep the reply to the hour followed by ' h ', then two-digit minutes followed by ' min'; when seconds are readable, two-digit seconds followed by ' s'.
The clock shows 9 h 50 min
